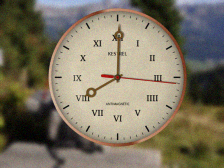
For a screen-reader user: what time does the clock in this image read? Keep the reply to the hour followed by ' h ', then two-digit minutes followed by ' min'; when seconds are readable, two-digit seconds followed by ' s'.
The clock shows 8 h 00 min 16 s
